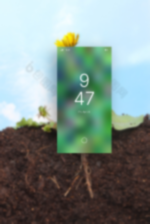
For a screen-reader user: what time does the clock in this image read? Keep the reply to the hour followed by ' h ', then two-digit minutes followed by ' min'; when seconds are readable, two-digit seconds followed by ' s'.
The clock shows 9 h 47 min
